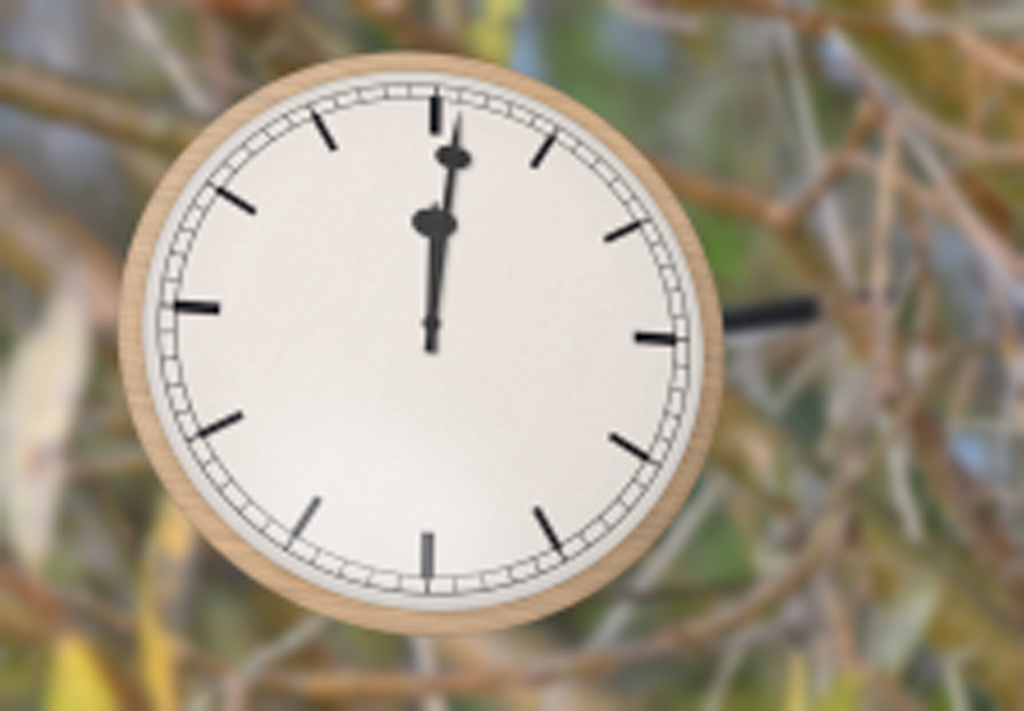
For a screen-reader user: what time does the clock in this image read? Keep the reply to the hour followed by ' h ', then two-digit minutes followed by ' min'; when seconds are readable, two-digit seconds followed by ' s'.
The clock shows 12 h 01 min
